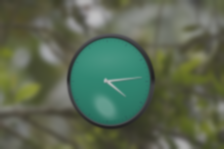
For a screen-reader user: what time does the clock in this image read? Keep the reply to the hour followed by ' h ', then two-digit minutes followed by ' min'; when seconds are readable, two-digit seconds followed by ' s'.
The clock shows 4 h 14 min
